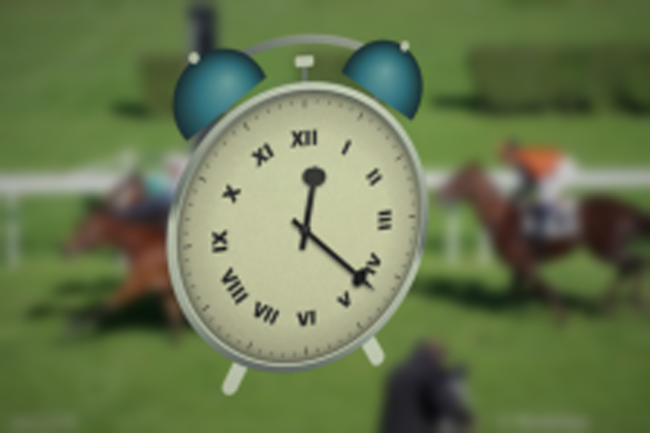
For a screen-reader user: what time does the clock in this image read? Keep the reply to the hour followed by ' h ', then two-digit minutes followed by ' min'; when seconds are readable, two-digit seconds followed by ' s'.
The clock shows 12 h 22 min
